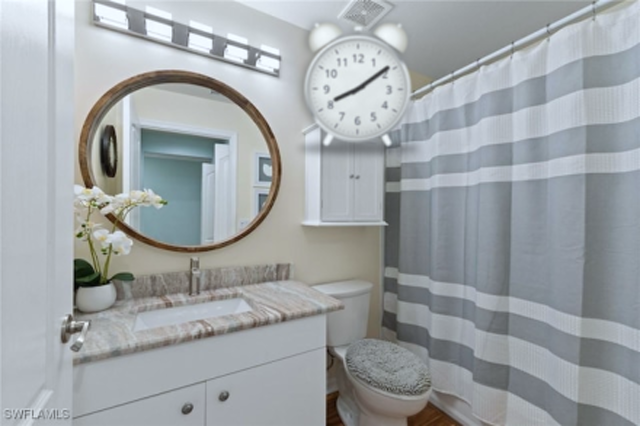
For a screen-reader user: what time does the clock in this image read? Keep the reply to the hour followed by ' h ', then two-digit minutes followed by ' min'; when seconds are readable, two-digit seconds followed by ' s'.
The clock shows 8 h 09 min
